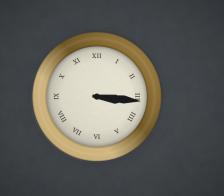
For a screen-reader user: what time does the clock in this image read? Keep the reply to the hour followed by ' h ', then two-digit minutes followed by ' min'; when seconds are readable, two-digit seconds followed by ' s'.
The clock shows 3 h 16 min
